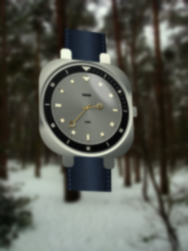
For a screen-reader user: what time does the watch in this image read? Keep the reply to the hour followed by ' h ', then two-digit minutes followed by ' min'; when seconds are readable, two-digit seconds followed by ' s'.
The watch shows 2 h 37 min
